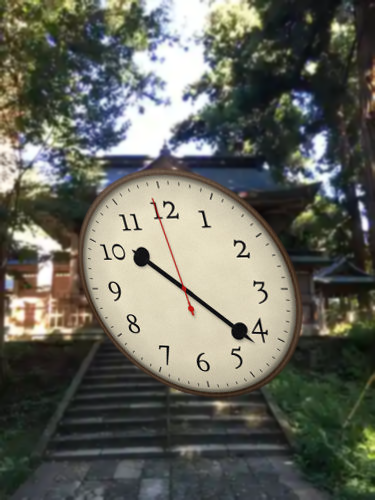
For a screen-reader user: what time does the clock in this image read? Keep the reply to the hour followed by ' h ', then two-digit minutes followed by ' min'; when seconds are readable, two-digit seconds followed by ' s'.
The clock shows 10 h 21 min 59 s
